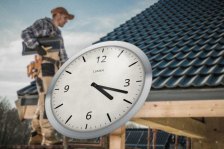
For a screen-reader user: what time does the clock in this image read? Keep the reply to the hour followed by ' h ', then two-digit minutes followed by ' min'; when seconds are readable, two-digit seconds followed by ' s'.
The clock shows 4 h 18 min
